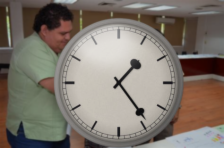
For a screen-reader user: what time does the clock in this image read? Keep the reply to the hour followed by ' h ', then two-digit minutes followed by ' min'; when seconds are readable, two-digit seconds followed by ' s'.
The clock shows 1 h 24 min
